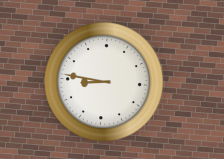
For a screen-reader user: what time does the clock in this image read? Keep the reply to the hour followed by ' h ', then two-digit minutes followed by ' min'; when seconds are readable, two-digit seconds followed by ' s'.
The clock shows 8 h 46 min
